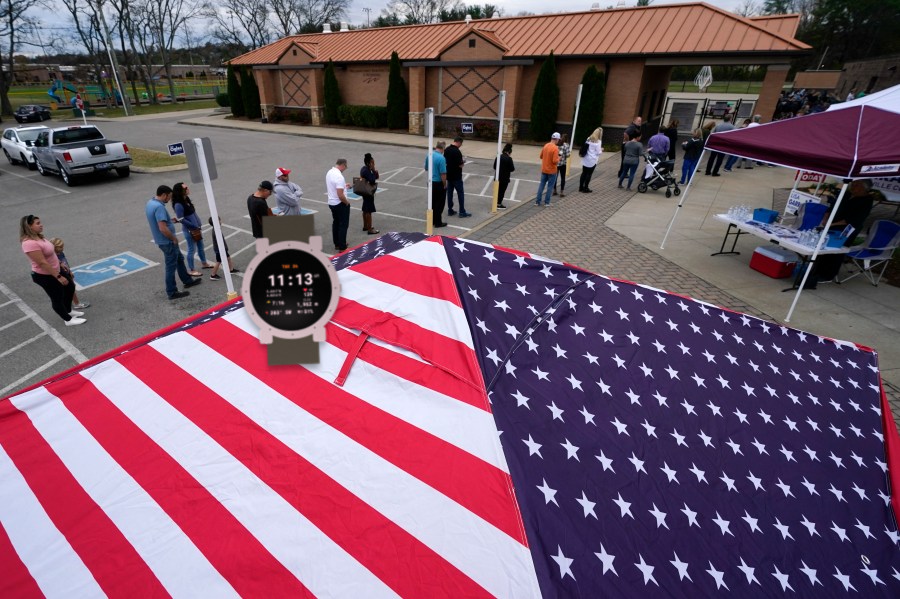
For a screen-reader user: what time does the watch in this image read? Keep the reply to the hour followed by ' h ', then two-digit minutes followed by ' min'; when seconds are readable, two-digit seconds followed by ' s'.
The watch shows 11 h 13 min
